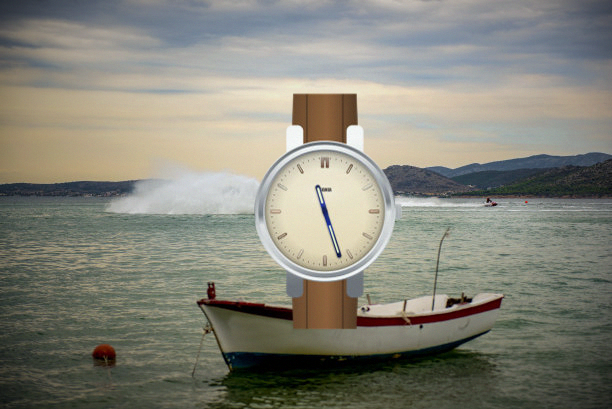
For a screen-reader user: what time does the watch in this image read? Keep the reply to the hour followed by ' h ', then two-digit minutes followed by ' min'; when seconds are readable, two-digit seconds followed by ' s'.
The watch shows 11 h 27 min
